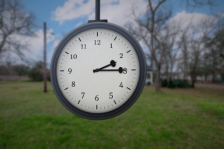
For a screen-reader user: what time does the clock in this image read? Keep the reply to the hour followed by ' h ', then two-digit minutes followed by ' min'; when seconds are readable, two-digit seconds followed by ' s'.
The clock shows 2 h 15 min
